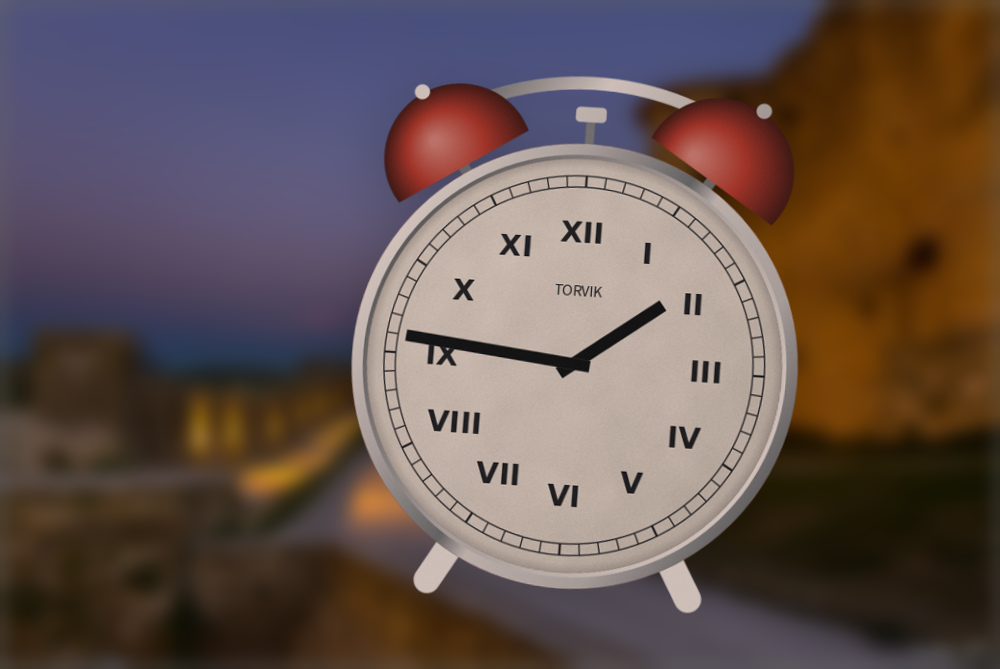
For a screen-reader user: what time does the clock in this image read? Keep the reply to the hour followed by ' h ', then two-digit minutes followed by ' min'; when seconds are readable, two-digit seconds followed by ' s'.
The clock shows 1 h 46 min
